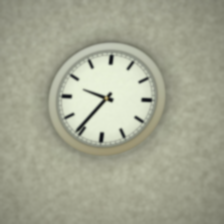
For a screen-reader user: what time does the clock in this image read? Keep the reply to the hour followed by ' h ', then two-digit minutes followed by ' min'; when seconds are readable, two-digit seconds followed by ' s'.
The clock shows 9 h 36 min
